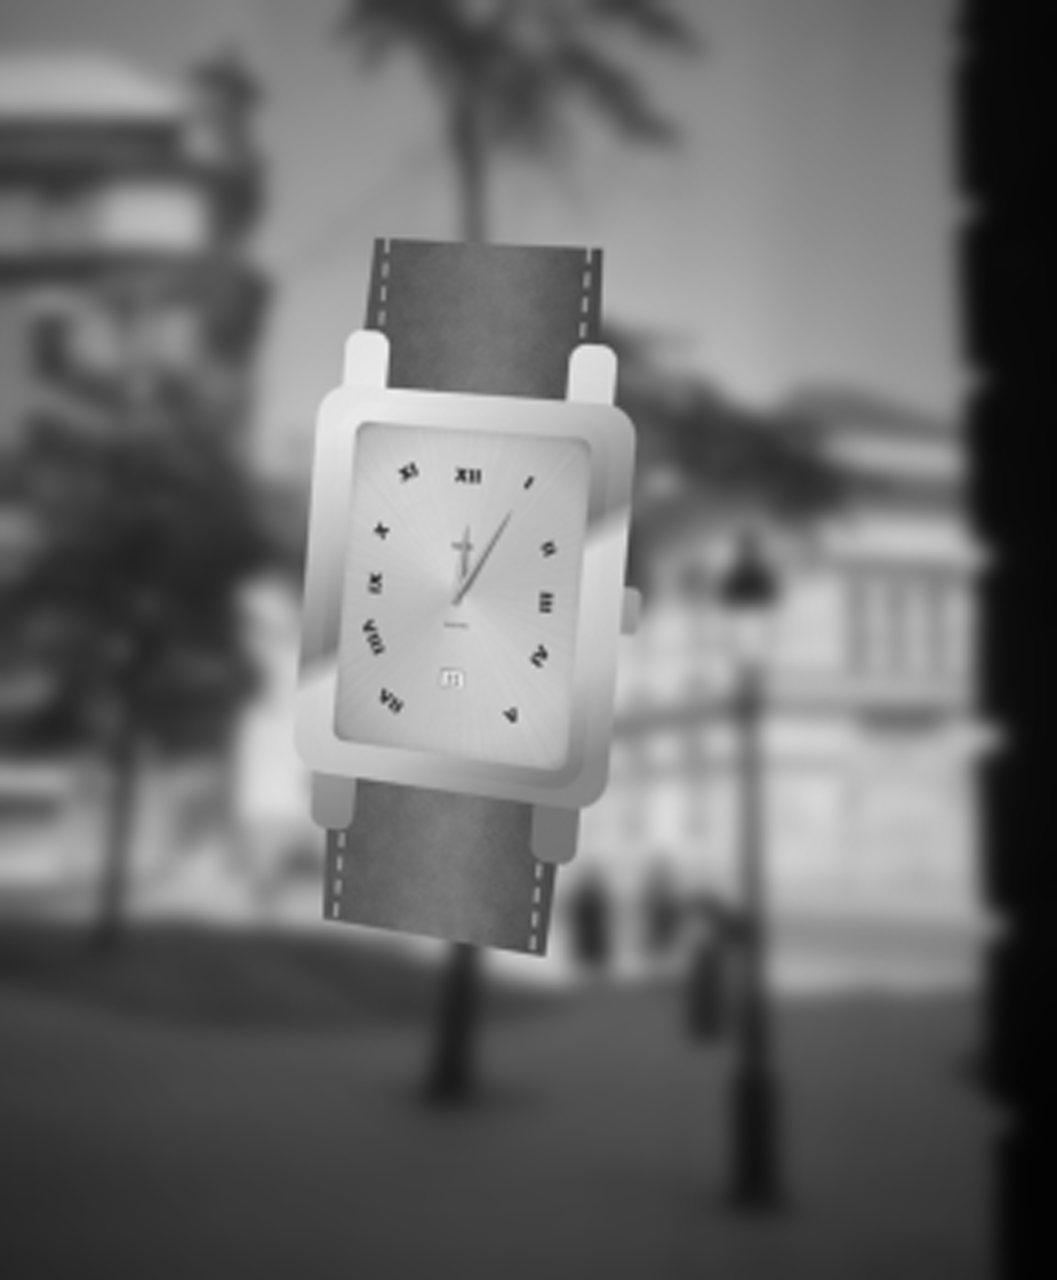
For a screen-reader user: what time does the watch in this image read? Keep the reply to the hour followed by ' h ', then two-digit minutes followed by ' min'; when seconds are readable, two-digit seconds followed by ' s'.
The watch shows 12 h 05 min
